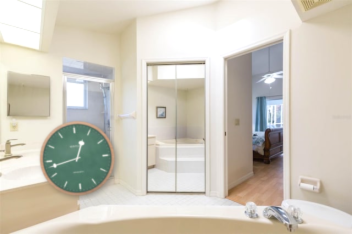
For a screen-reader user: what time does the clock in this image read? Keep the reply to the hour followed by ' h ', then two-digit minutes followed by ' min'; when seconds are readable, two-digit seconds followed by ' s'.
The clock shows 12 h 43 min
